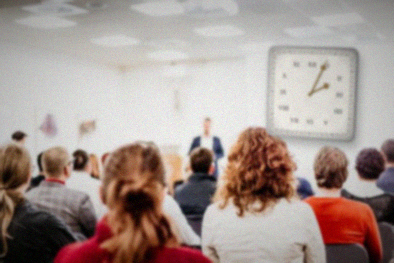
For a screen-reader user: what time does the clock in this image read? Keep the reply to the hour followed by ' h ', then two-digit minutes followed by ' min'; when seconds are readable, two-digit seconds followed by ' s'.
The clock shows 2 h 04 min
